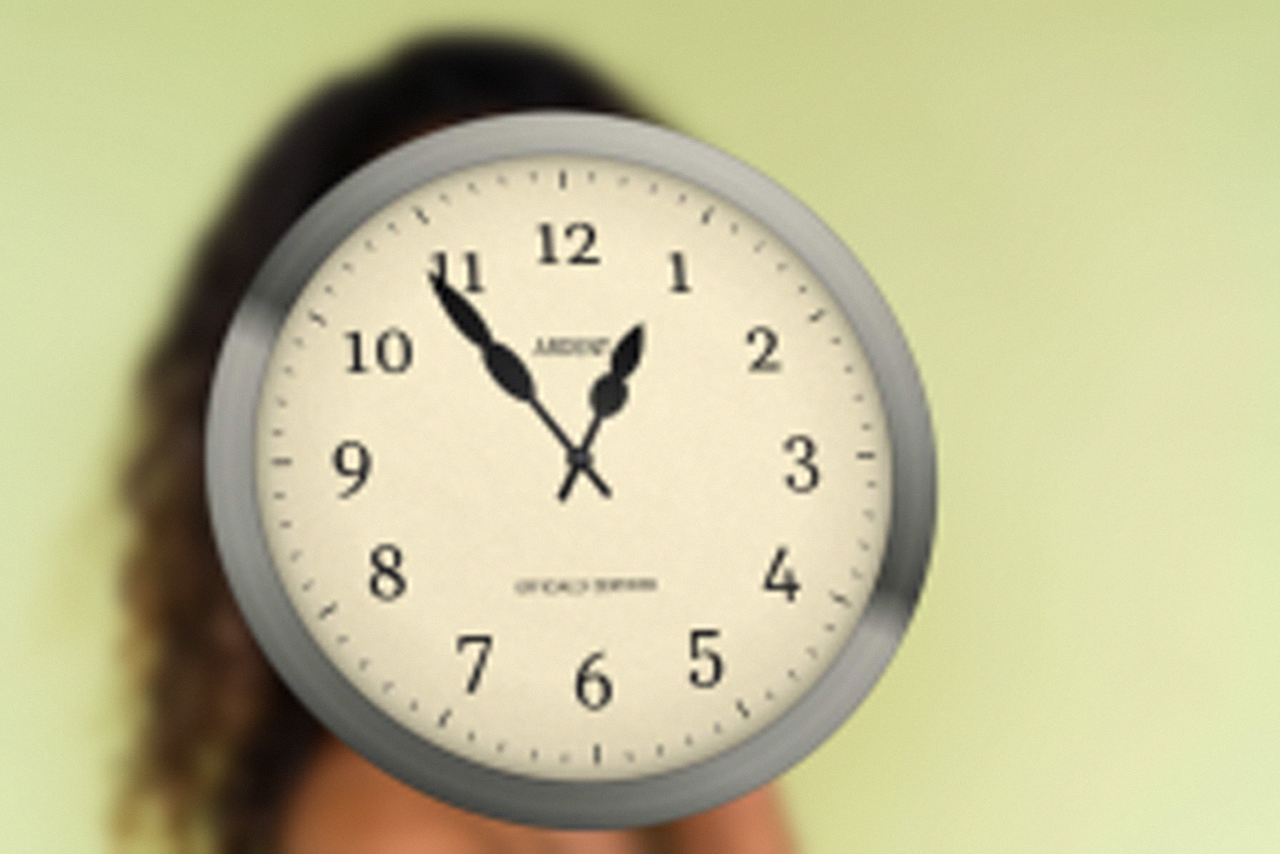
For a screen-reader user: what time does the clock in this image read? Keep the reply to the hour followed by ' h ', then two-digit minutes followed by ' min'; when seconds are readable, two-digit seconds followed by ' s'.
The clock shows 12 h 54 min
